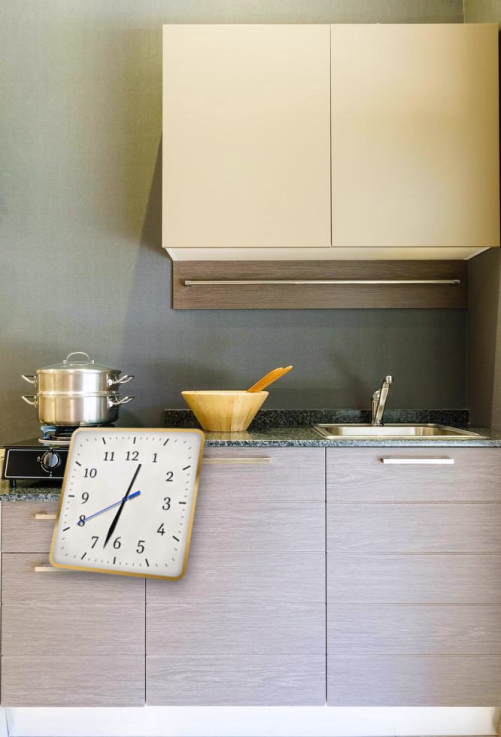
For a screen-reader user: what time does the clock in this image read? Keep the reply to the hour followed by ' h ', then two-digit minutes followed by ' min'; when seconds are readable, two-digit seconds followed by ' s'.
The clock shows 12 h 32 min 40 s
